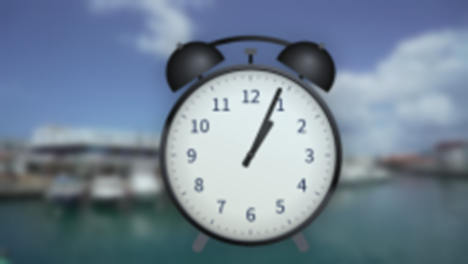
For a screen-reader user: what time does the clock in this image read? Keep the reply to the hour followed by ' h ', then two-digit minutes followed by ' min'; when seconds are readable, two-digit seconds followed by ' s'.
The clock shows 1 h 04 min
